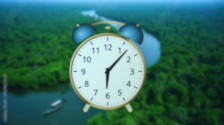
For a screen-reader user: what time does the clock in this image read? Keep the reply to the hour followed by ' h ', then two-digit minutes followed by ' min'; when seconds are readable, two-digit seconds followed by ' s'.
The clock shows 6 h 07 min
